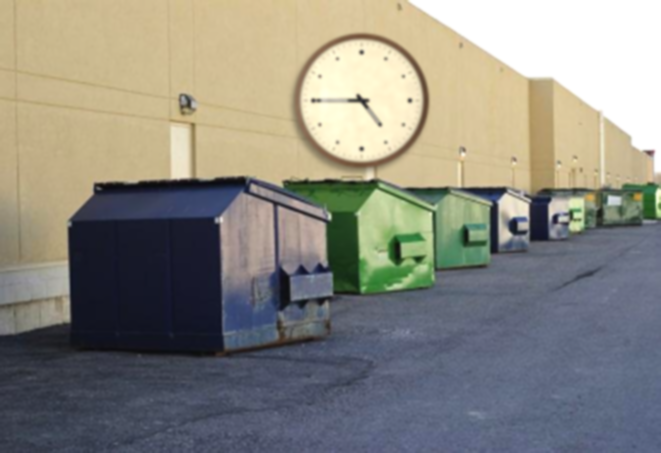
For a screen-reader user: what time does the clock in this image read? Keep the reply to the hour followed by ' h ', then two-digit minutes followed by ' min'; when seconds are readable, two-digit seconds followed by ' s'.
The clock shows 4 h 45 min
